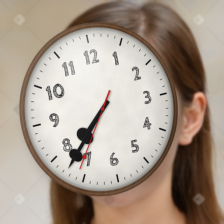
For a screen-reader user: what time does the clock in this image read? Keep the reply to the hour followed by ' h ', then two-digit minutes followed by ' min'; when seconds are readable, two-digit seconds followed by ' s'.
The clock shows 7 h 37 min 36 s
